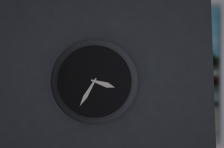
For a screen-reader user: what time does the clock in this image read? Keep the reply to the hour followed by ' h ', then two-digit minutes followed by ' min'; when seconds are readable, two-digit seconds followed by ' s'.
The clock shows 3 h 35 min
